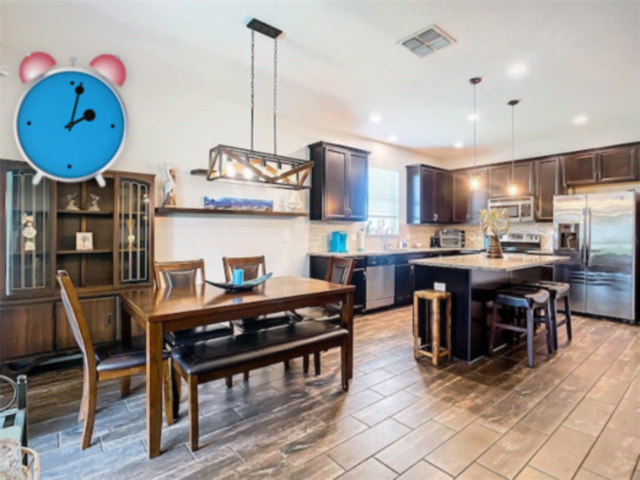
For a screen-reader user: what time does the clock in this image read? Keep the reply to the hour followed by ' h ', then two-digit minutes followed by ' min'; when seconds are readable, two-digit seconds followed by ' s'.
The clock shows 2 h 02 min
